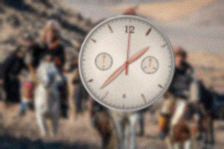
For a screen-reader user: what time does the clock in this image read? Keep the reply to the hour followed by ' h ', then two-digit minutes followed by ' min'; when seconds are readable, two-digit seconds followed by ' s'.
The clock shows 1 h 37 min
